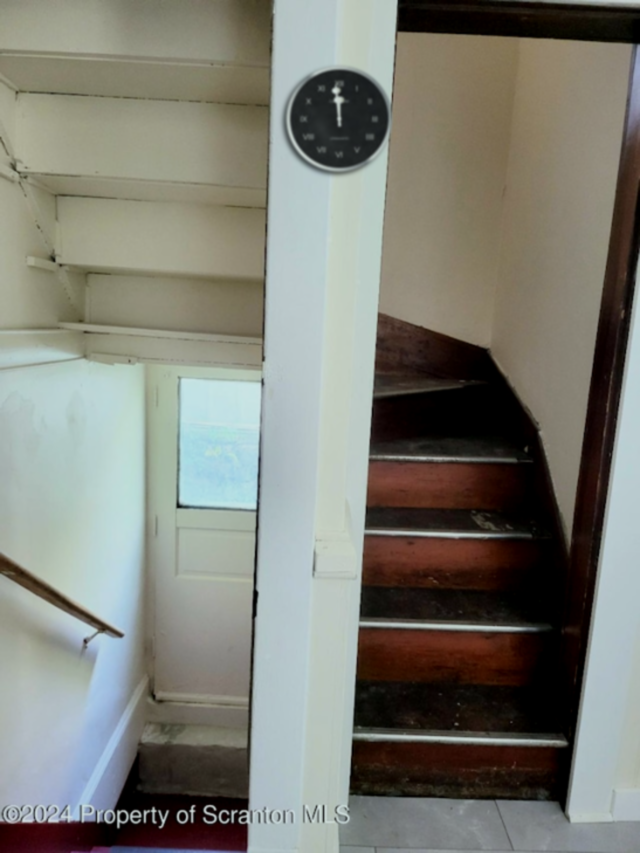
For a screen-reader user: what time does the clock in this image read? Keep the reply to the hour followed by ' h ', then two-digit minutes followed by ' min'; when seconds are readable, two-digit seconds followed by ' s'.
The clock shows 11 h 59 min
